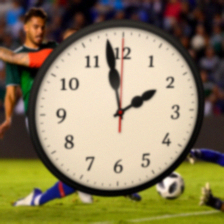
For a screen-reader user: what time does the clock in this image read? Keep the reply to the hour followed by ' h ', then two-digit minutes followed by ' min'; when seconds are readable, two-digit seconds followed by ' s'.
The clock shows 1 h 58 min 00 s
